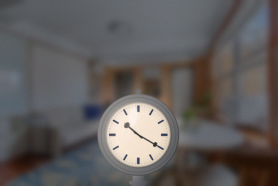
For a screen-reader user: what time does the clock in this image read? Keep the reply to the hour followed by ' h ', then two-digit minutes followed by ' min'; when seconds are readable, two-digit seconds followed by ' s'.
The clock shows 10 h 20 min
